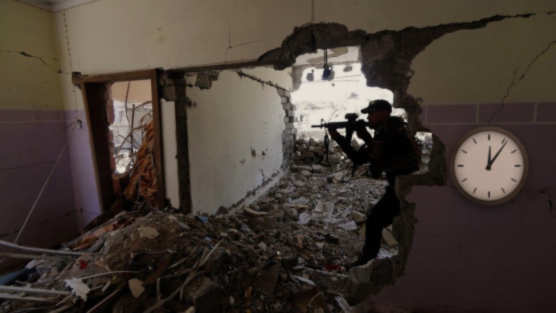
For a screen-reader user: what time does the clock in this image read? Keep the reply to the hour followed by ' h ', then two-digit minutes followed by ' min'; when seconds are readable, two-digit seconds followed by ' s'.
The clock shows 12 h 06 min
